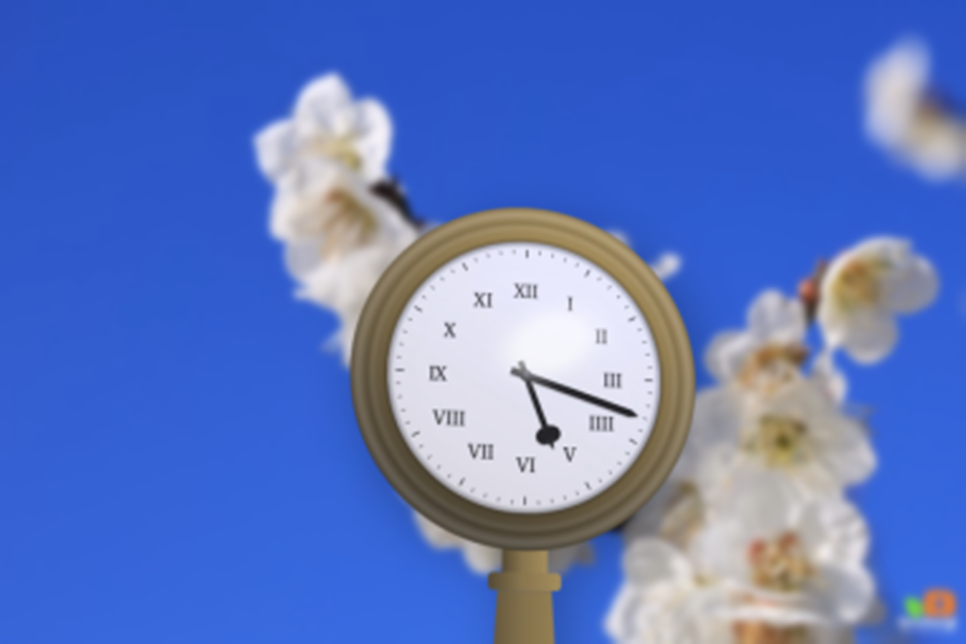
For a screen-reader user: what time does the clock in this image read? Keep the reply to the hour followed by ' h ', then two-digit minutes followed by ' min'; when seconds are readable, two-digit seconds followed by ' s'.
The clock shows 5 h 18 min
